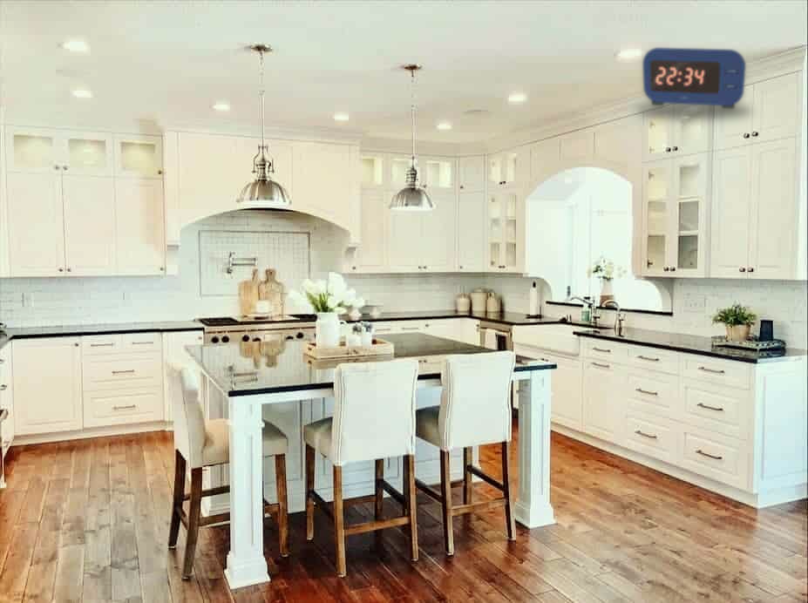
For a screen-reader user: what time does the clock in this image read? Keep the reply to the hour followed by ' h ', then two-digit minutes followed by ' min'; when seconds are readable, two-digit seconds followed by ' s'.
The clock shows 22 h 34 min
